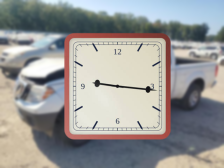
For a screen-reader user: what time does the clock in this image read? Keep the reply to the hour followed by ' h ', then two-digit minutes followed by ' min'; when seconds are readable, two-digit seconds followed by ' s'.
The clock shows 9 h 16 min
